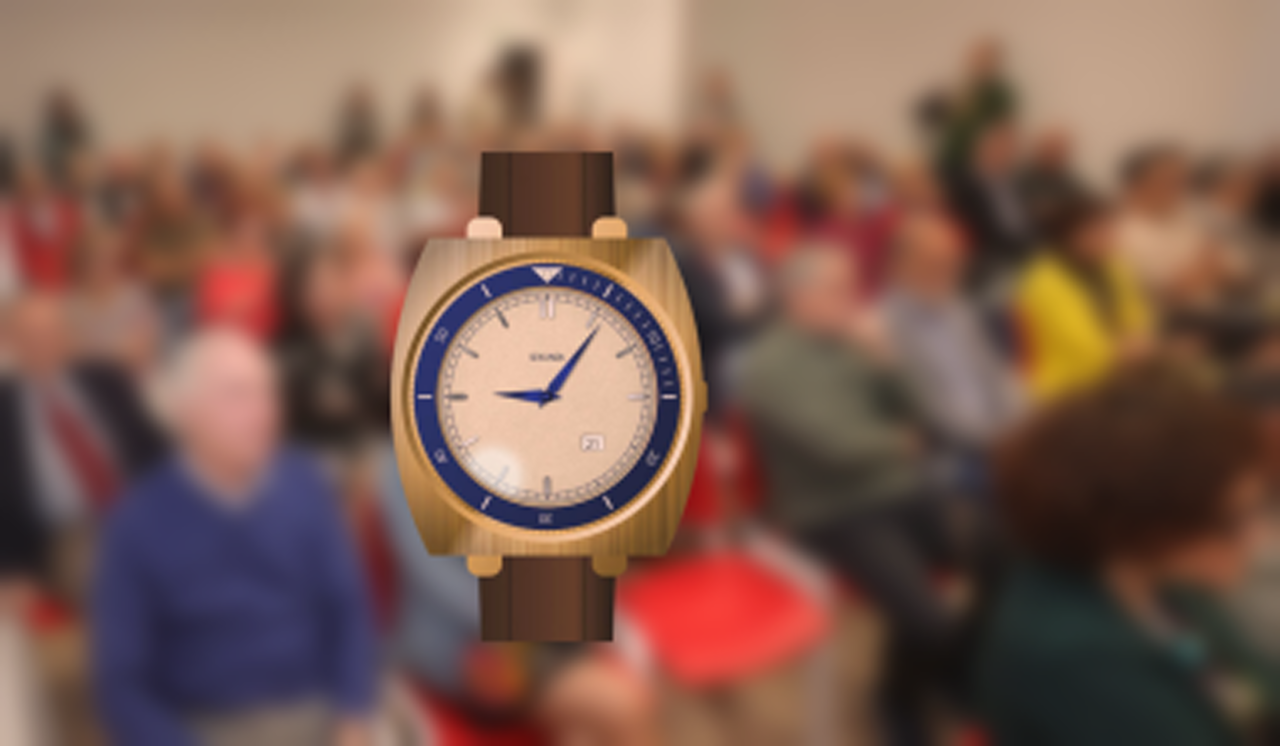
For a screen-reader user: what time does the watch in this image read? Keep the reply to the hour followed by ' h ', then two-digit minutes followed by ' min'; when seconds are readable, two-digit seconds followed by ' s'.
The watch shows 9 h 06 min
